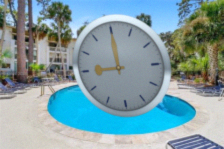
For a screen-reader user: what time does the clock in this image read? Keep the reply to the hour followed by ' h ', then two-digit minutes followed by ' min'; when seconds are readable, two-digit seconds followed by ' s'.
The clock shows 9 h 00 min
